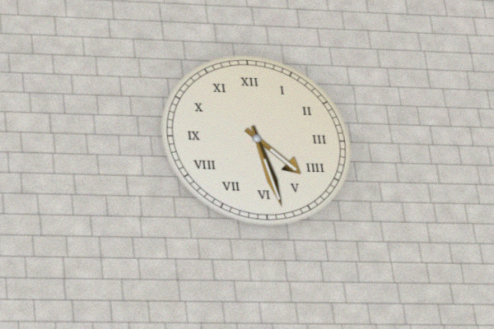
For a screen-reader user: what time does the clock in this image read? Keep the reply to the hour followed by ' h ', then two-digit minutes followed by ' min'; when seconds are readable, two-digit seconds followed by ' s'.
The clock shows 4 h 28 min
